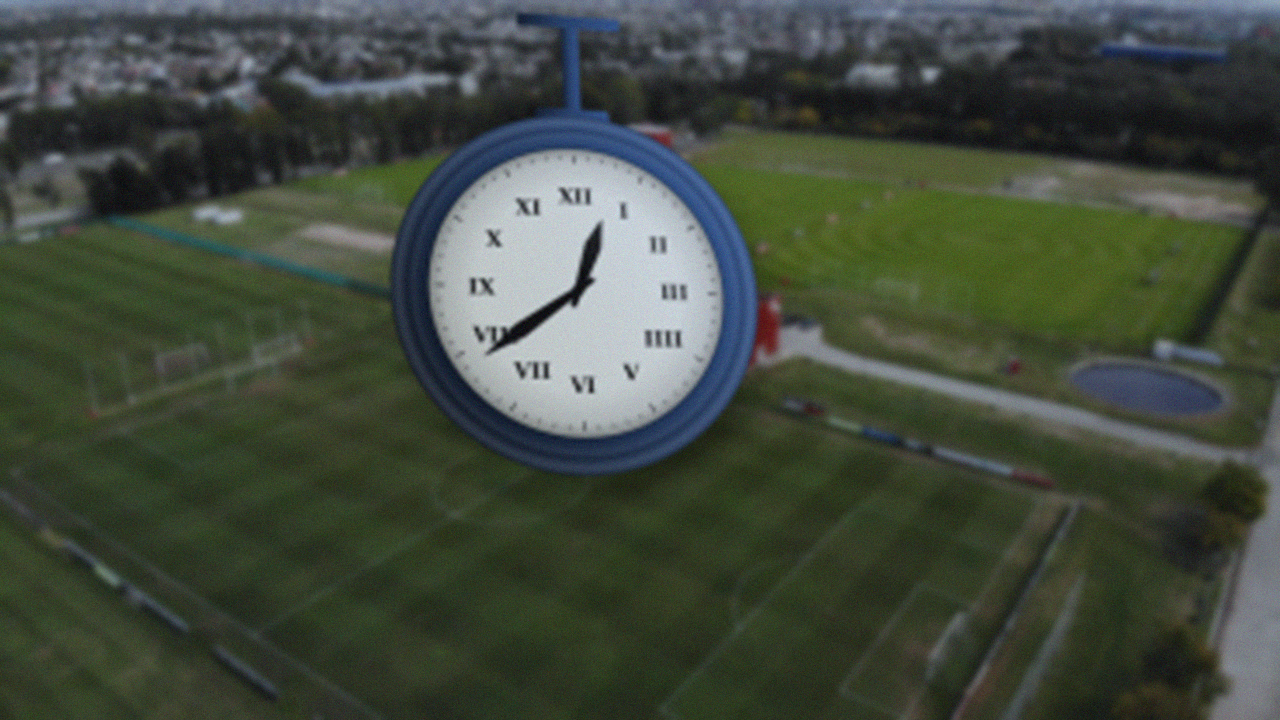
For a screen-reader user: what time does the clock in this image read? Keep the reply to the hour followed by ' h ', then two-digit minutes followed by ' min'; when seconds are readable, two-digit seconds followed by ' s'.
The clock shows 12 h 39 min
